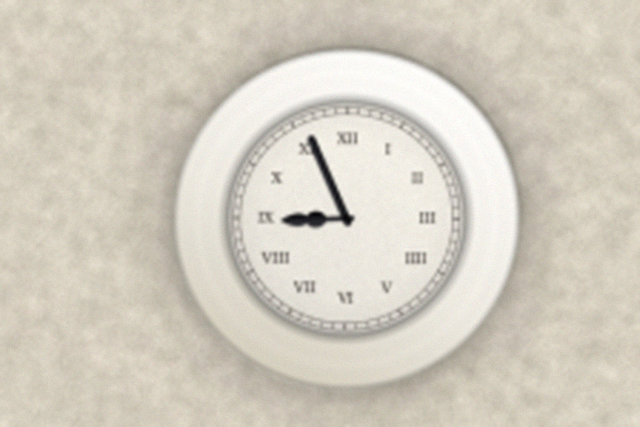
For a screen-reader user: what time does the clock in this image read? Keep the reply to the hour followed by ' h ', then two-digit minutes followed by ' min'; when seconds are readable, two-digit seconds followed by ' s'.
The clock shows 8 h 56 min
